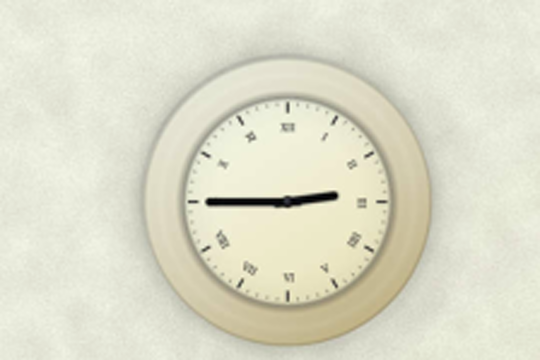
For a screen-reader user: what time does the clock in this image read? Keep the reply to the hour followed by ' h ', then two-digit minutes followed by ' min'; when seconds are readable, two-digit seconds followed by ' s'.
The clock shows 2 h 45 min
